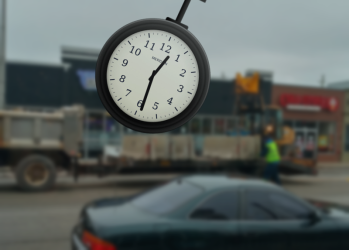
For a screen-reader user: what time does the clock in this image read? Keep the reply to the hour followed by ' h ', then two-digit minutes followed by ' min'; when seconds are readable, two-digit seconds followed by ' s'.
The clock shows 12 h 29 min
